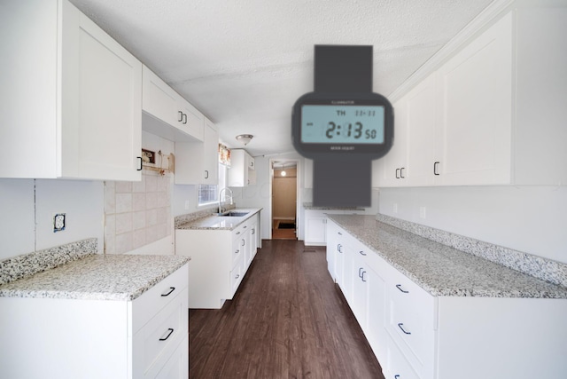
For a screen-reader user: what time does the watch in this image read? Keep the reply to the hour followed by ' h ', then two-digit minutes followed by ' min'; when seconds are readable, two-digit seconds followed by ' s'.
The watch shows 2 h 13 min
